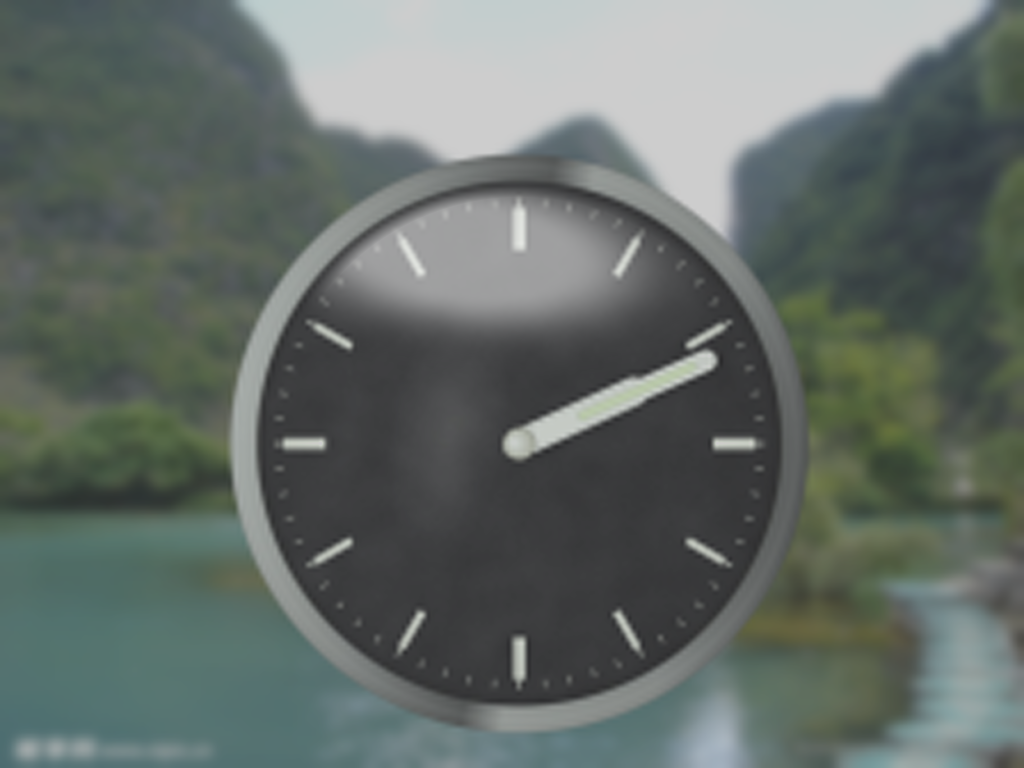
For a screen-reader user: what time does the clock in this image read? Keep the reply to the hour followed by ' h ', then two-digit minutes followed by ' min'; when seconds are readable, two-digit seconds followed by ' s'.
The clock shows 2 h 11 min
